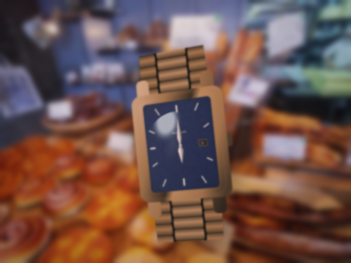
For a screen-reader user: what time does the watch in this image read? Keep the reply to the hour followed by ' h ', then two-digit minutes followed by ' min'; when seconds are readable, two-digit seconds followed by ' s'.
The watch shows 6 h 00 min
